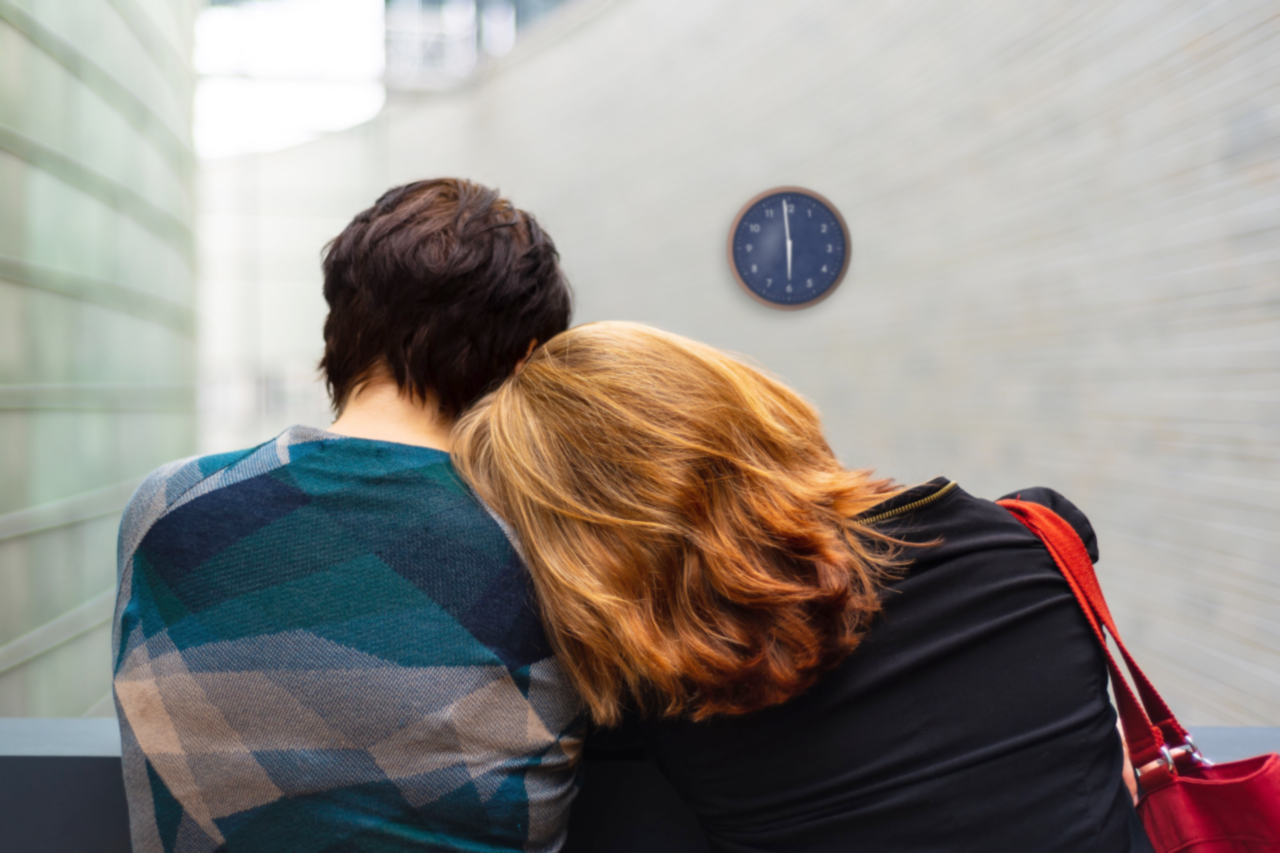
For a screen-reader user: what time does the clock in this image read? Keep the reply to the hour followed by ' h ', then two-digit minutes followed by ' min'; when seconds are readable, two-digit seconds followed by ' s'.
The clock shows 5 h 59 min
